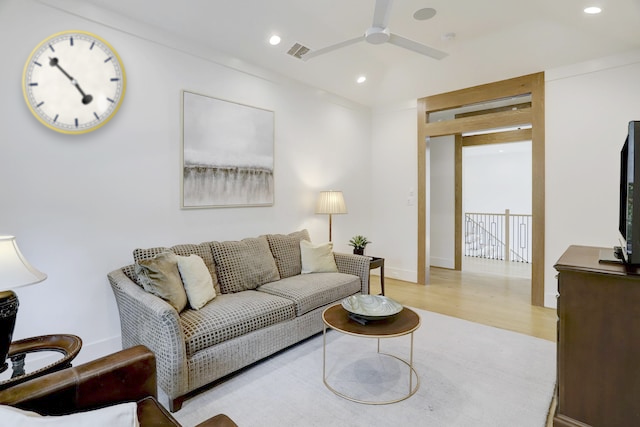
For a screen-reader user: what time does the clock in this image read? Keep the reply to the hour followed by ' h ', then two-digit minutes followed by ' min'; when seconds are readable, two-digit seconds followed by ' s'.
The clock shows 4 h 53 min
